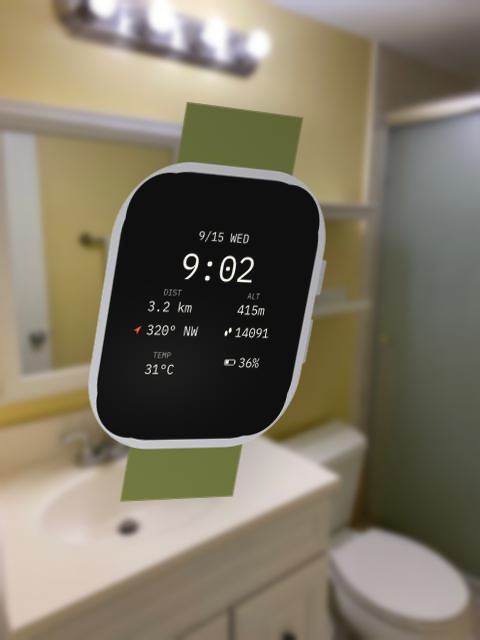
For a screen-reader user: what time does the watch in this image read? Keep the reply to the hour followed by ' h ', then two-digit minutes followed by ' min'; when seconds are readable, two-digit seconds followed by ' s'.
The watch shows 9 h 02 min
